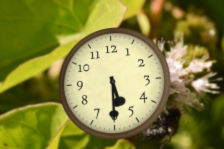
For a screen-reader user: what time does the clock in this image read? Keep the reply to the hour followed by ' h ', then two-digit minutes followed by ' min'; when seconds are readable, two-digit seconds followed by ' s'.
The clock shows 5 h 30 min
